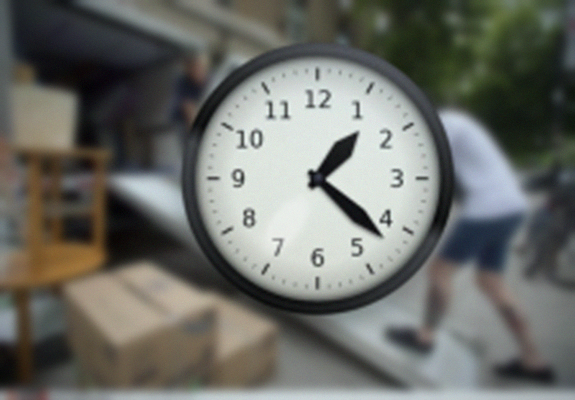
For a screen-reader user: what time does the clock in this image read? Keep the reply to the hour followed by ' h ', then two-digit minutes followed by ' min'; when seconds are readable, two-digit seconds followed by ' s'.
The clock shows 1 h 22 min
